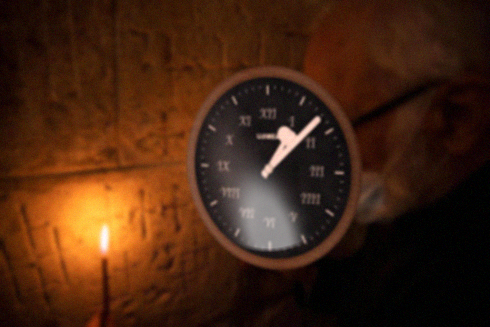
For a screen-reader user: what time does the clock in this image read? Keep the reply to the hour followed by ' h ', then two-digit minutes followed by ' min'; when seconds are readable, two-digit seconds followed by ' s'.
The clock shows 1 h 08 min
